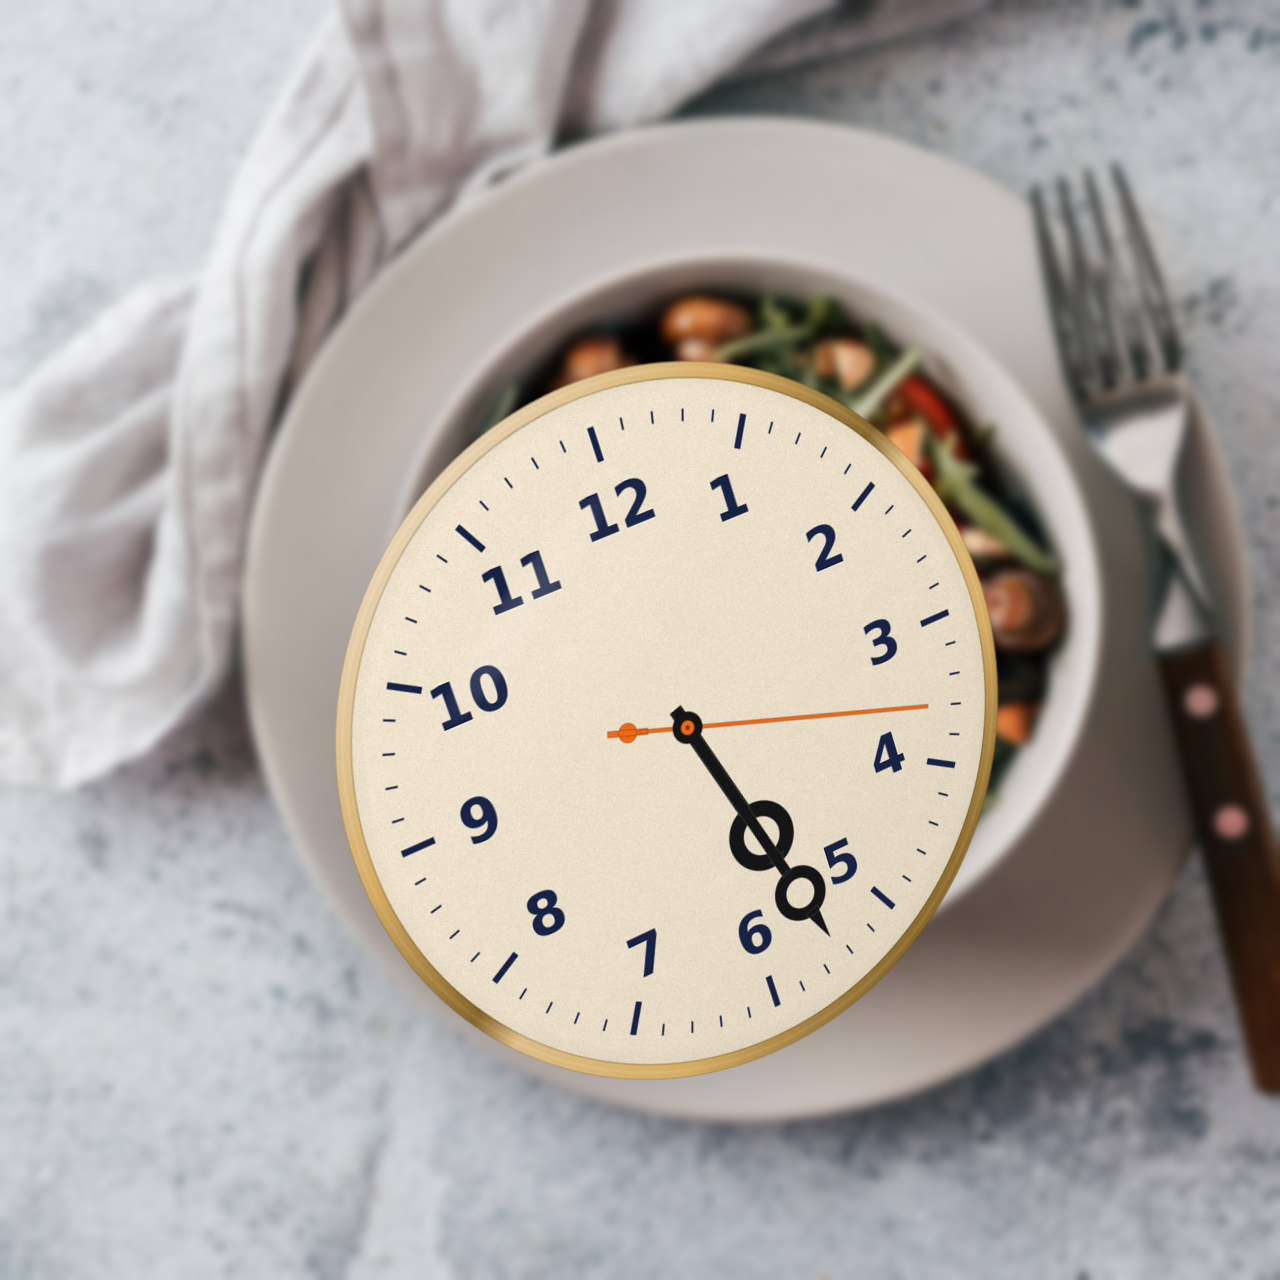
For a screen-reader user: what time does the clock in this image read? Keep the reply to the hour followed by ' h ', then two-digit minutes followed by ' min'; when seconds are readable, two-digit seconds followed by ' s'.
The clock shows 5 h 27 min 18 s
